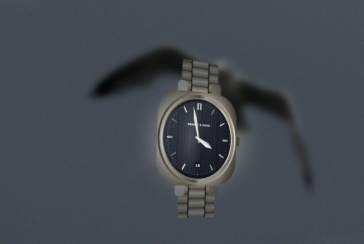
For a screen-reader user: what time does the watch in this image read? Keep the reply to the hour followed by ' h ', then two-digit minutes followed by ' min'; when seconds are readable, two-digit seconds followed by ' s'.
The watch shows 3 h 58 min
